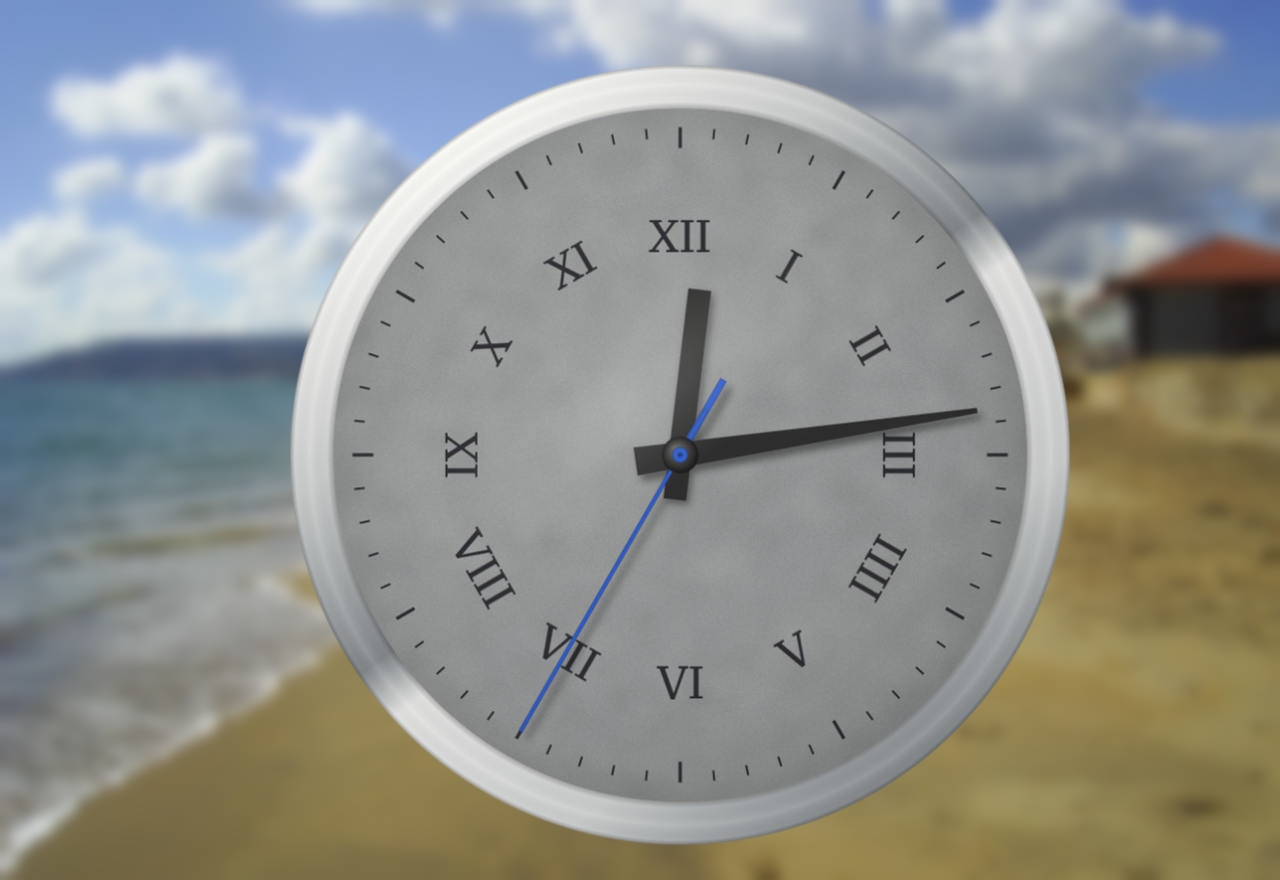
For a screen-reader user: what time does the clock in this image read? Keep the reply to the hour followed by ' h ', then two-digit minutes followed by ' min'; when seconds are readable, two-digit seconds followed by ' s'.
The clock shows 12 h 13 min 35 s
